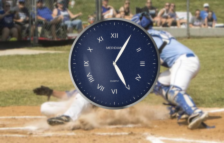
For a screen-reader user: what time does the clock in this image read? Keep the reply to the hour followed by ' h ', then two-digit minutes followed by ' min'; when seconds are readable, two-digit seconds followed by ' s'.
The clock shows 5 h 05 min
